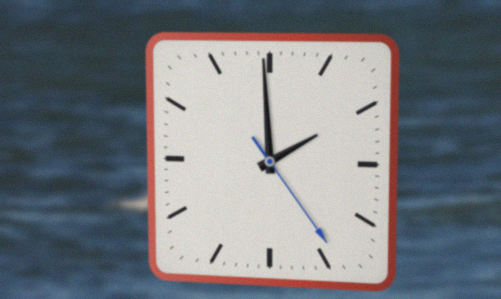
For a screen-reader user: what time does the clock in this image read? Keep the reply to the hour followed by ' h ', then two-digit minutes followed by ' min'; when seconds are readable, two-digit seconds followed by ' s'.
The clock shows 1 h 59 min 24 s
